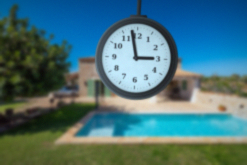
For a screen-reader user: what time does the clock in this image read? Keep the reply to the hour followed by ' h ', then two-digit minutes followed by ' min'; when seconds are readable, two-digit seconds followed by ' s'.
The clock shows 2 h 58 min
